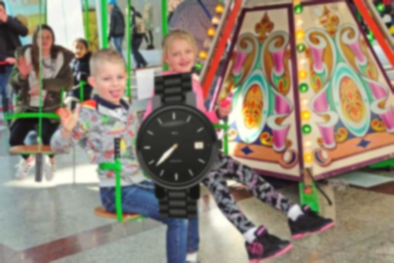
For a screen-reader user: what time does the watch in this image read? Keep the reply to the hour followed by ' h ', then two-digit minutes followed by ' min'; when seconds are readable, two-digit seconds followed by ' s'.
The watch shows 7 h 38 min
